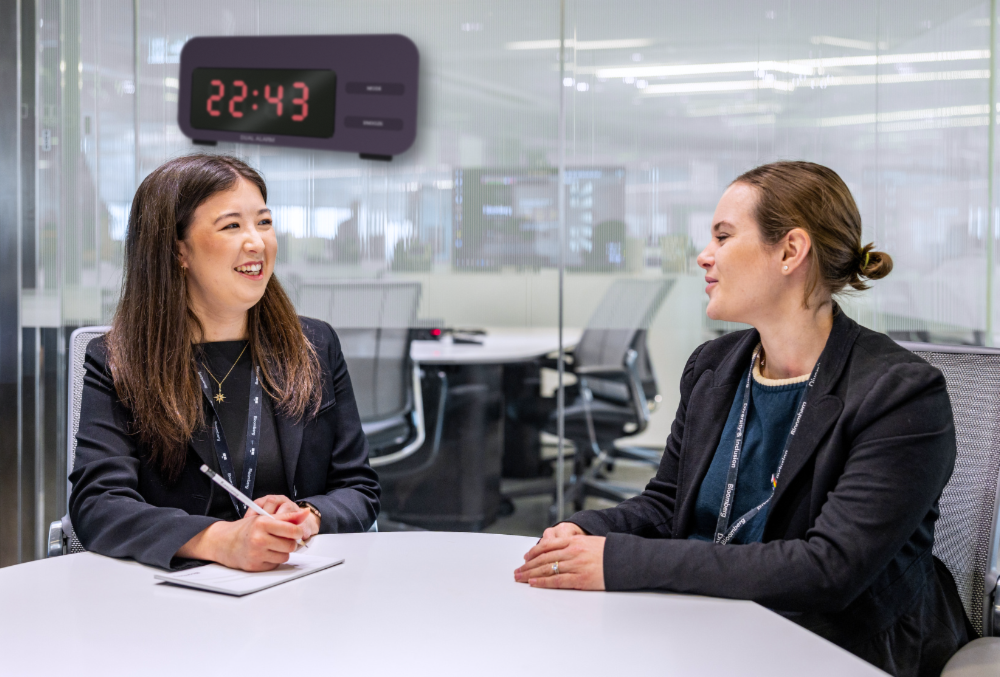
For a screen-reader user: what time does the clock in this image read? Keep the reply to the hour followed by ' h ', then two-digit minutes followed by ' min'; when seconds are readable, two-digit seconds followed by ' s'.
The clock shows 22 h 43 min
